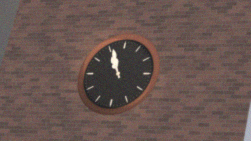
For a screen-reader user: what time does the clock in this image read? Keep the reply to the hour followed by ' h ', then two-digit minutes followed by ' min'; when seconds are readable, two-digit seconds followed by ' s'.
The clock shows 10 h 56 min
